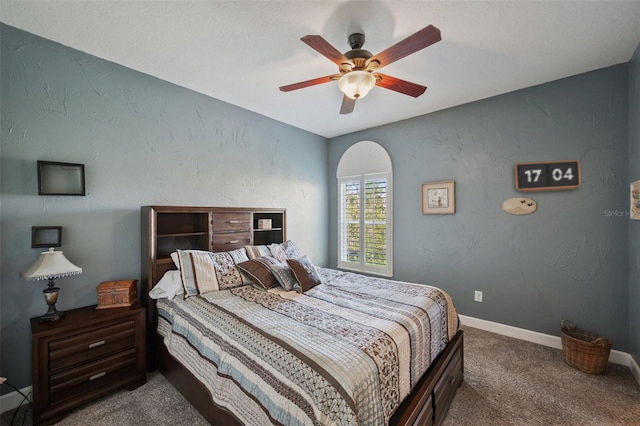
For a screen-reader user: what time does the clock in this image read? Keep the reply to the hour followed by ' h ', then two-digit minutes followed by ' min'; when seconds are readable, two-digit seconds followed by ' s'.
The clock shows 17 h 04 min
